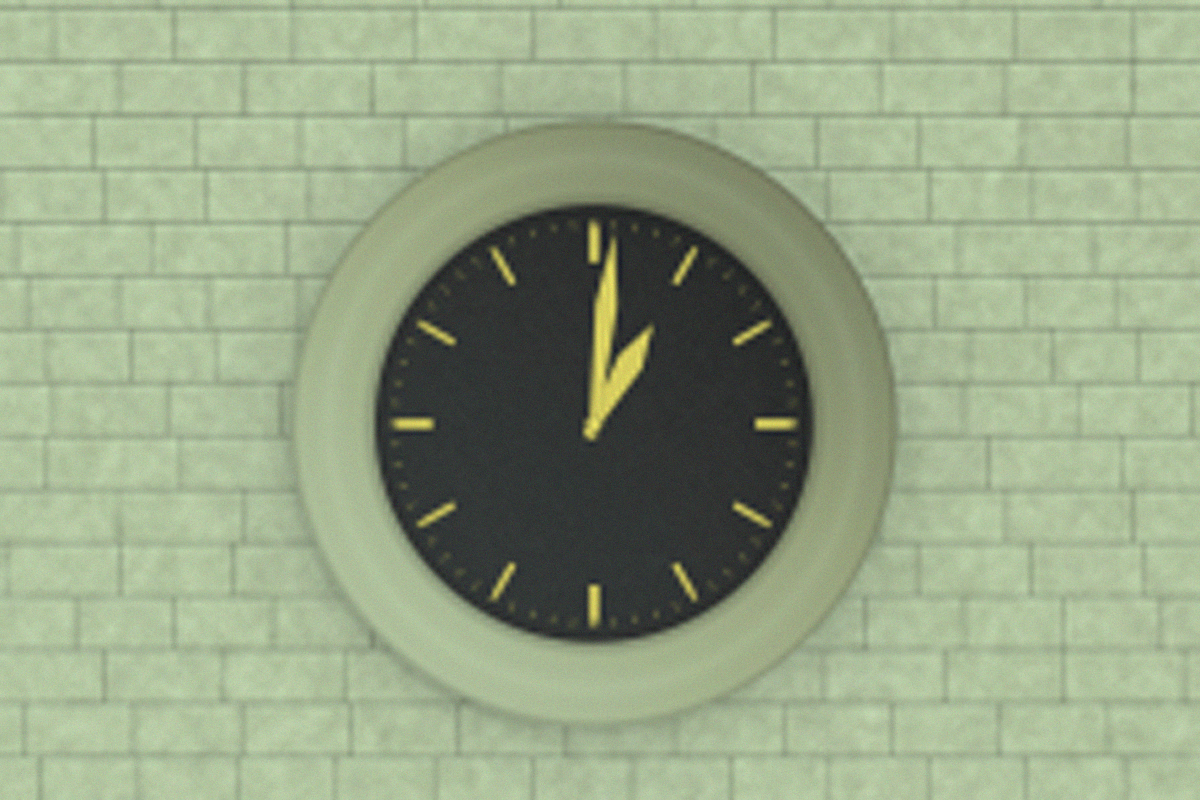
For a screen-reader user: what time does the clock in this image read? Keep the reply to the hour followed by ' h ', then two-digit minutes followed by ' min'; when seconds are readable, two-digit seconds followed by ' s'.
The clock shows 1 h 01 min
